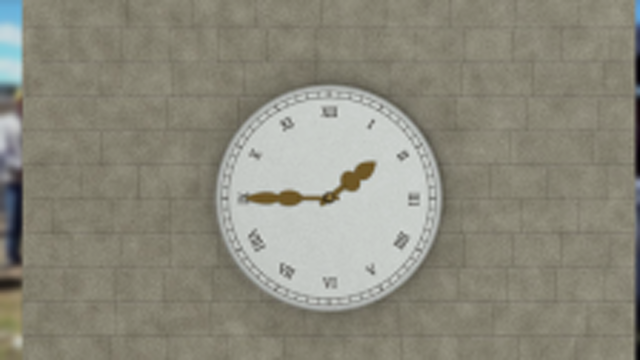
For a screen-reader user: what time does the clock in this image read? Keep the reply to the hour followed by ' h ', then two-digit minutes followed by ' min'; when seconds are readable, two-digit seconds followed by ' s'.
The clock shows 1 h 45 min
